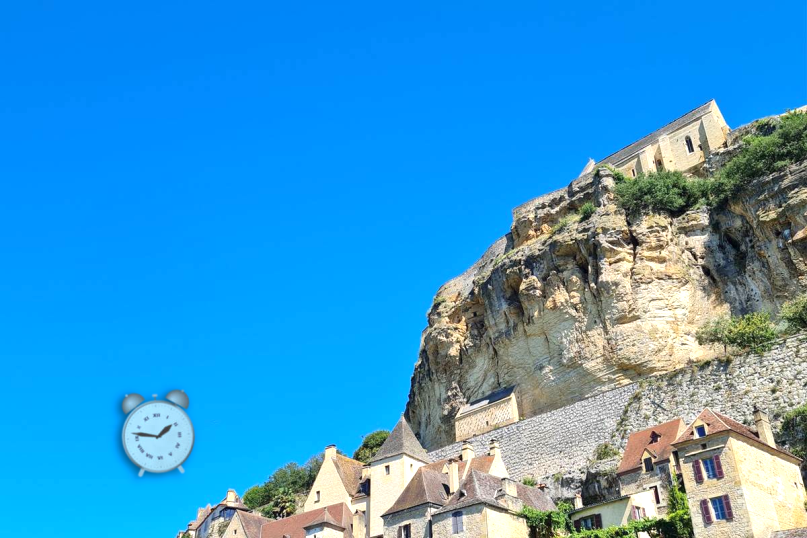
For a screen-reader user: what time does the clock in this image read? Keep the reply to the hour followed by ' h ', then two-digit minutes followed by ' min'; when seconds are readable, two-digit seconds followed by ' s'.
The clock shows 1 h 47 min
